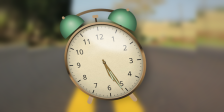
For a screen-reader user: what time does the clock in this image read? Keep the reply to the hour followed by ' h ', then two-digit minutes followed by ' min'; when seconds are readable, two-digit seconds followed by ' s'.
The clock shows 5 h 26 min
